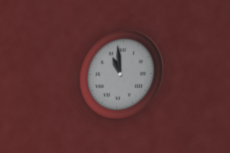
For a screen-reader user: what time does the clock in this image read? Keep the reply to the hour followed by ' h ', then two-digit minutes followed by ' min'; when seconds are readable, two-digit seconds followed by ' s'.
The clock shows 10 h 58 min
